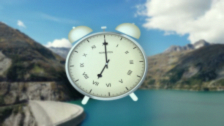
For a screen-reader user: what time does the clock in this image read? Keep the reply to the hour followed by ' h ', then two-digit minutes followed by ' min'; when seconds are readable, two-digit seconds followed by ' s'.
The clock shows 7 h 00 min
